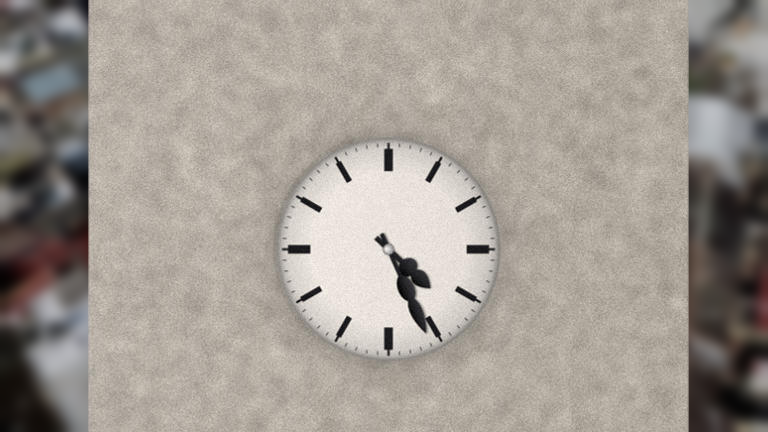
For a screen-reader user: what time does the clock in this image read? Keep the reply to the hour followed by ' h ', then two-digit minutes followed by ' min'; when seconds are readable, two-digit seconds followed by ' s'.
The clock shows 4 h 26 min
